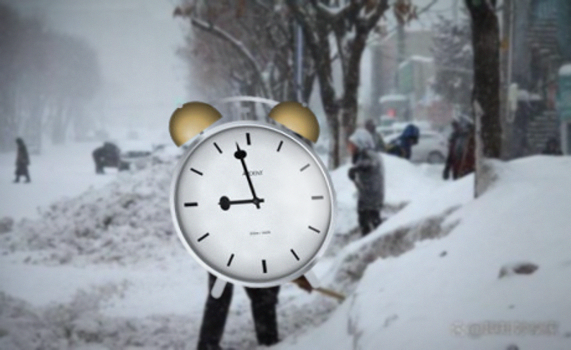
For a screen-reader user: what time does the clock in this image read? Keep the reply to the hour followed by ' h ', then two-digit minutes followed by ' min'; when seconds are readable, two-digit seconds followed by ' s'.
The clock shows 8 h 58 min
